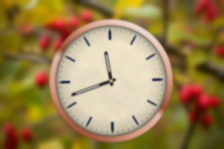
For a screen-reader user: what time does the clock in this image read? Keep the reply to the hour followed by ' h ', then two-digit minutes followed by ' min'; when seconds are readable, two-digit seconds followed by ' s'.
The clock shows 11 h 42 min
